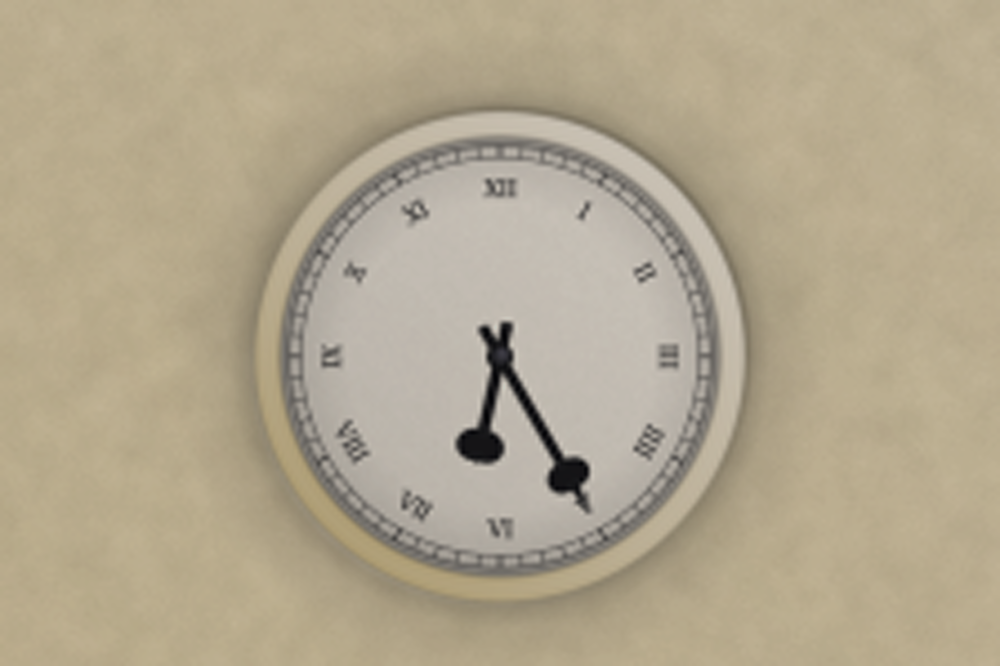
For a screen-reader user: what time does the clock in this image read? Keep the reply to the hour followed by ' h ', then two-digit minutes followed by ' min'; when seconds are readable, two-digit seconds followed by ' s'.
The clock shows 6 h 25 min
